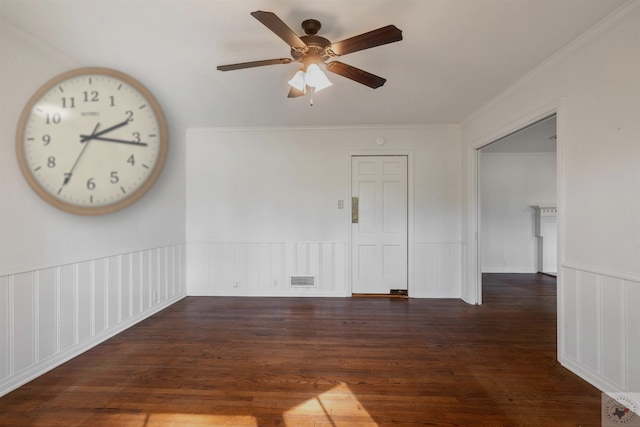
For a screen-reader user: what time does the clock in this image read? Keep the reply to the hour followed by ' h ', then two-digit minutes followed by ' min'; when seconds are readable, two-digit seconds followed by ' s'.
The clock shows 2 h 16 min 35 s
